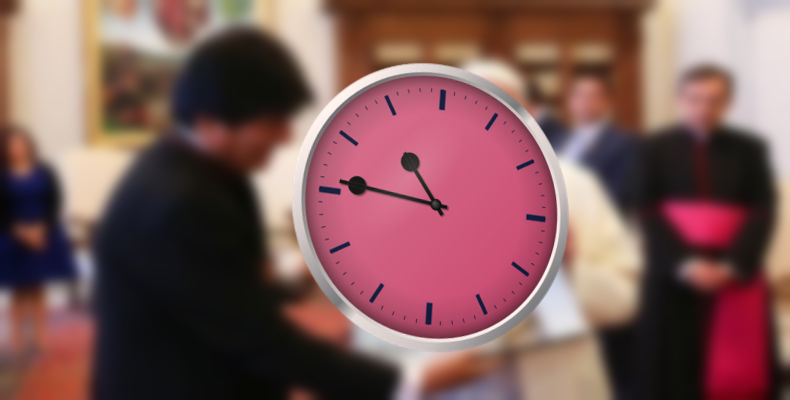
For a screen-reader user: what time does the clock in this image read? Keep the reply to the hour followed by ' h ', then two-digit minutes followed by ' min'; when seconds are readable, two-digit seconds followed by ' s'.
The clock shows 10 h 46 min
